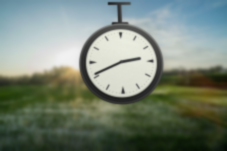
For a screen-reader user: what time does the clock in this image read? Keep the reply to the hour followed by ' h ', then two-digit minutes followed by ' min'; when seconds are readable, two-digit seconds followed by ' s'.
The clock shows 2 h 41 min
